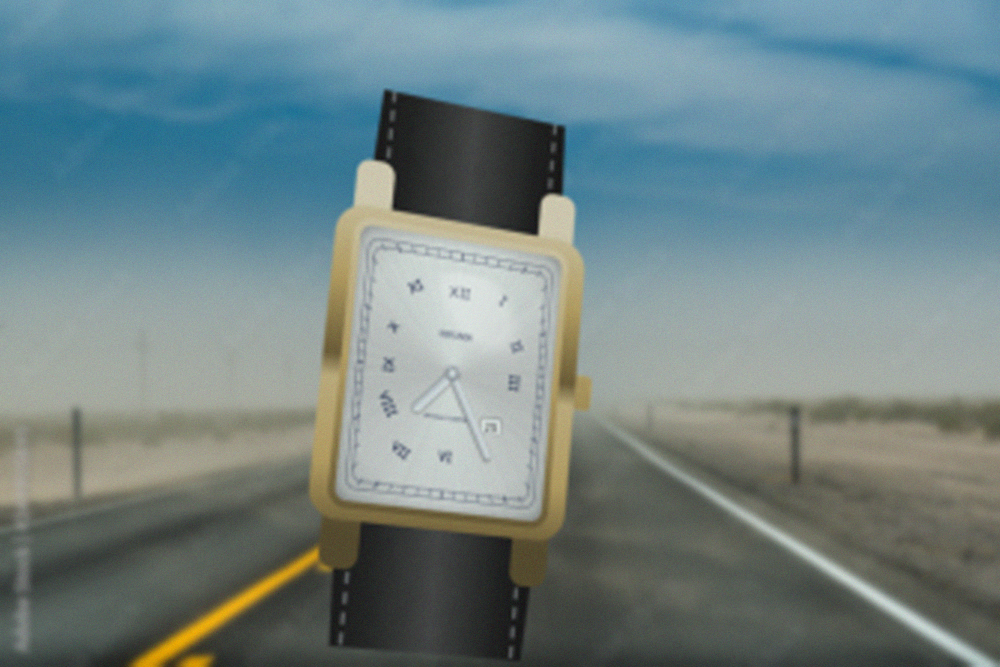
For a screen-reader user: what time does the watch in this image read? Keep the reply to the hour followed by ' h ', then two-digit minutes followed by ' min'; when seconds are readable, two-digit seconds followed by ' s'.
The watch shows 7 h 25 min
